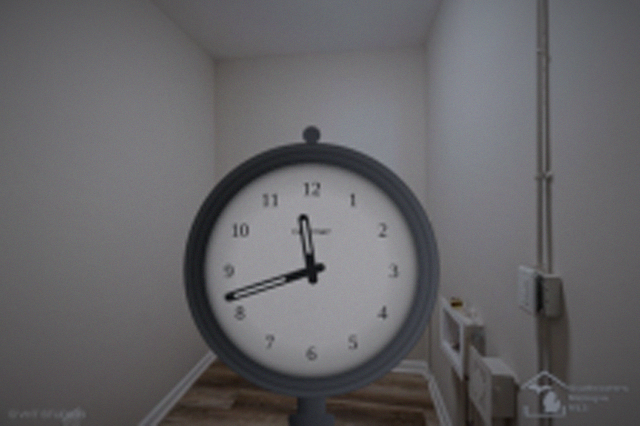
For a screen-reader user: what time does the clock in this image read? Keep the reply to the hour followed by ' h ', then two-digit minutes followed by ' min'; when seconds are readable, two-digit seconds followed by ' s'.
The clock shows 11 h 42 min
